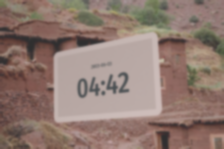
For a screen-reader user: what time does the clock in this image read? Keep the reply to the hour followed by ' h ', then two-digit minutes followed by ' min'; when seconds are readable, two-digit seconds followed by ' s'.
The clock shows 4 h 42 min
